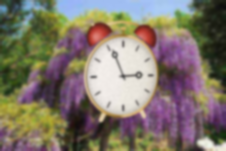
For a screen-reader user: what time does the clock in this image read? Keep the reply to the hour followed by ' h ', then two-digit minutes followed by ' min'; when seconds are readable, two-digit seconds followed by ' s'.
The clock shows 2 h 56 min
